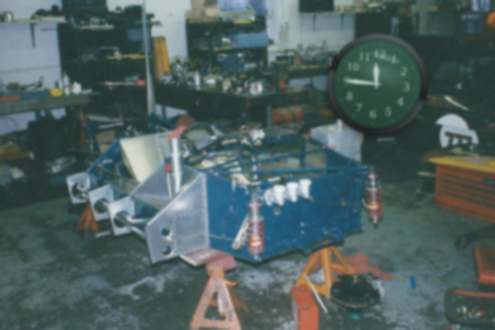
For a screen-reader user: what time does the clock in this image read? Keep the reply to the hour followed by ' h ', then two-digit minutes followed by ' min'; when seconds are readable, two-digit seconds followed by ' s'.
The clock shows 11 h 45 min
